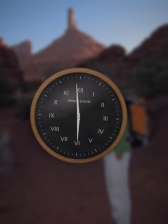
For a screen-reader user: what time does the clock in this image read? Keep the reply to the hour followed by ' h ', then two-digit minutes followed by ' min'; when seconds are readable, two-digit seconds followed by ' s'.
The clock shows 5 h 59 min
